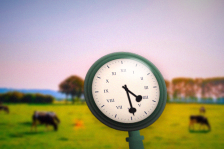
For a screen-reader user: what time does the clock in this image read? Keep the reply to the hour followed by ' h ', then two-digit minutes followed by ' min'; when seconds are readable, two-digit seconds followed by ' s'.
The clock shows 4 h 29 min
